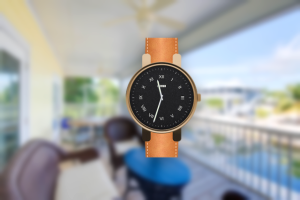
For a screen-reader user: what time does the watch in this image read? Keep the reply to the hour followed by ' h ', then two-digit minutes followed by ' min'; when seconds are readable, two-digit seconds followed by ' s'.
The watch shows 11 h 33 min
